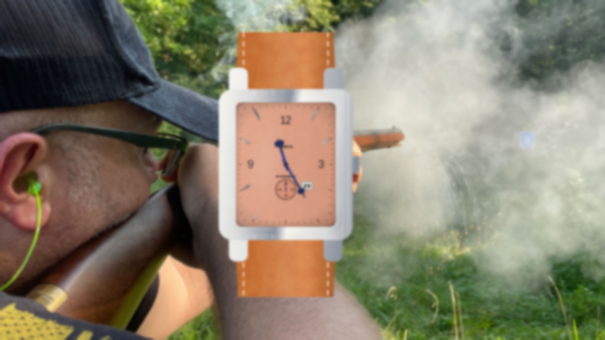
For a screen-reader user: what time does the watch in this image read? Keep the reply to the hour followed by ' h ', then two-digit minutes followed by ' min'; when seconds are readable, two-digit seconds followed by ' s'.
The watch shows 11 h 25 min
